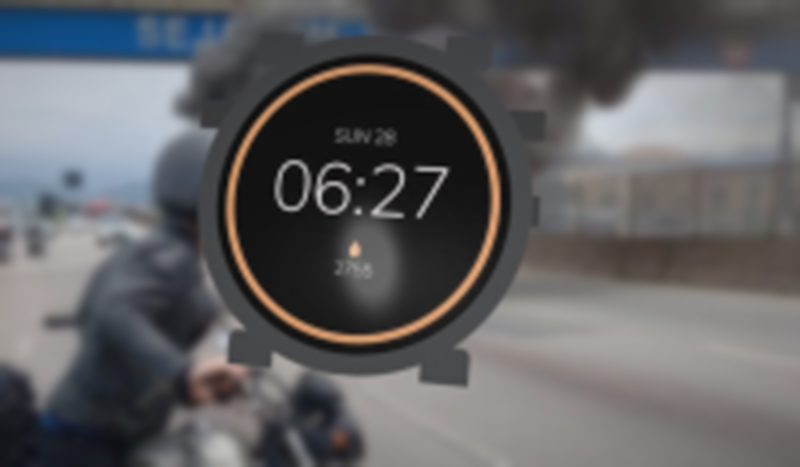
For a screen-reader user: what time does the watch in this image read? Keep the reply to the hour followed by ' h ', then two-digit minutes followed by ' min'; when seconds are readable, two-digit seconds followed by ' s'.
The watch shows 6 h 27 min
